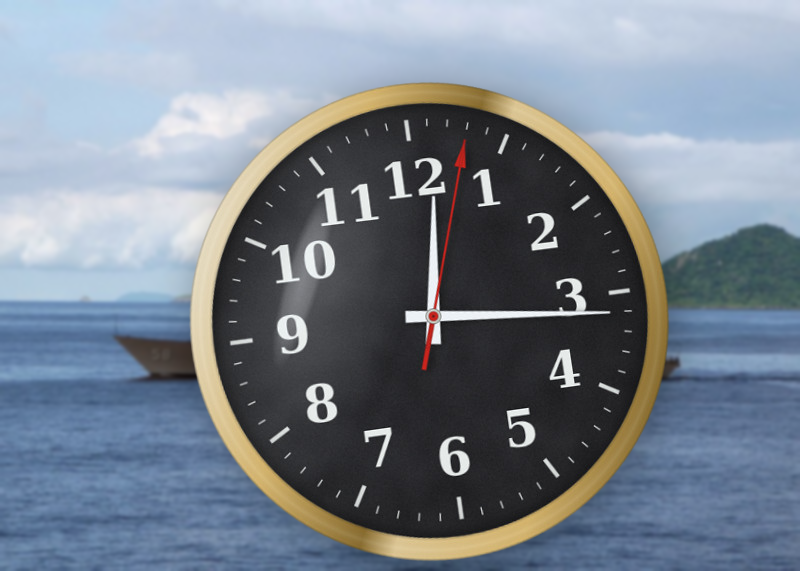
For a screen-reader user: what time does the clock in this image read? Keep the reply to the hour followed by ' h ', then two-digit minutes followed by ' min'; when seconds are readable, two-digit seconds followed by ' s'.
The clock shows 12 h 16 min 03 s
